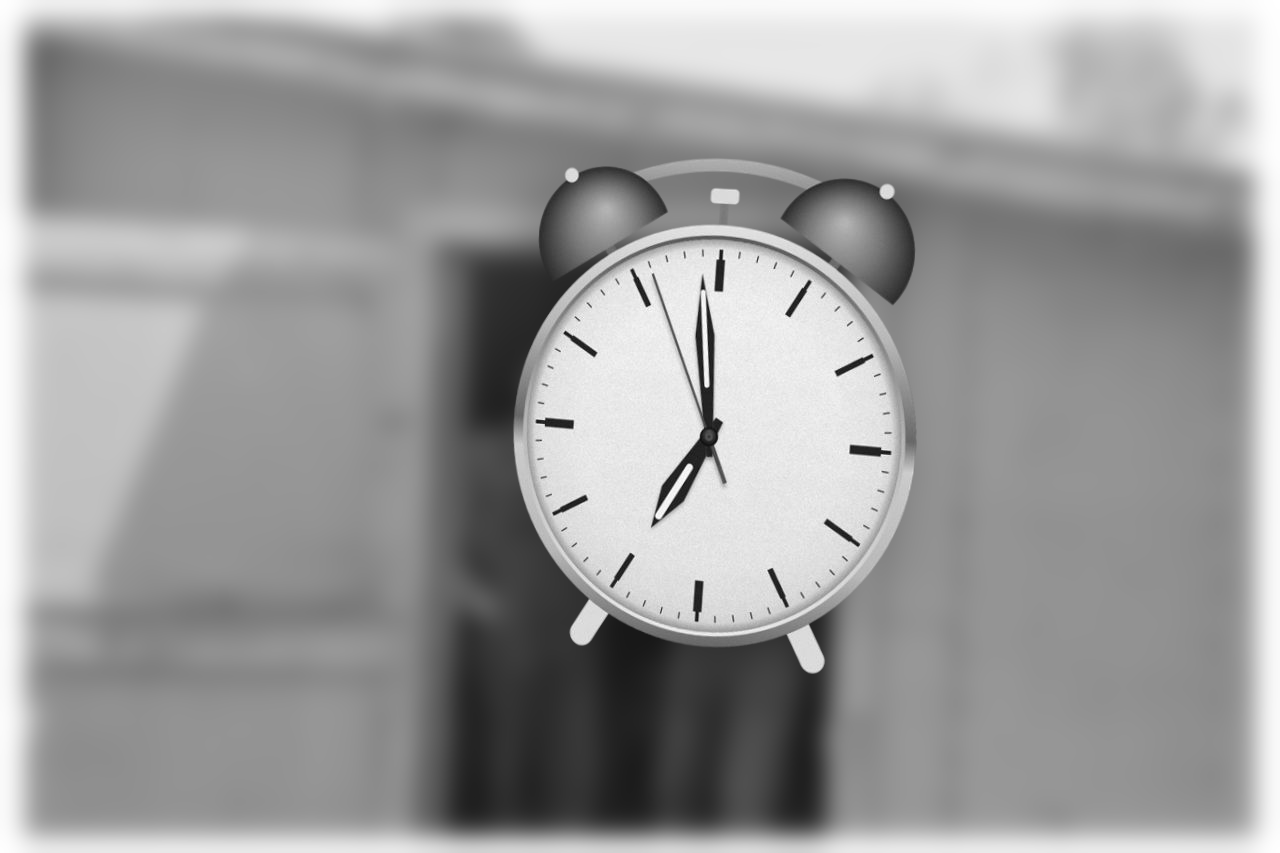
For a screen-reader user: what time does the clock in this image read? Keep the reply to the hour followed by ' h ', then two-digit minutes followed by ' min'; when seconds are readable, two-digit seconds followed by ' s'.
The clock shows 6 h 58 min 56 s
